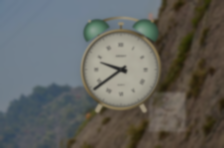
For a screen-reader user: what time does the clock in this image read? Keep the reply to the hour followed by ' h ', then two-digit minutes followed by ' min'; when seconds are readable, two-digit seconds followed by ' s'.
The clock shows 9 h 39 min
